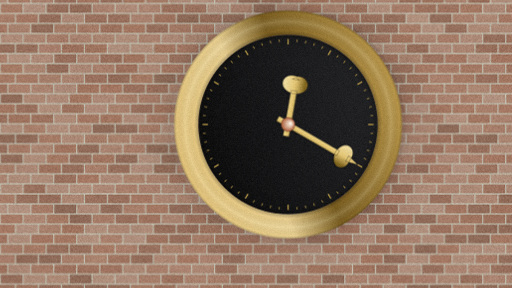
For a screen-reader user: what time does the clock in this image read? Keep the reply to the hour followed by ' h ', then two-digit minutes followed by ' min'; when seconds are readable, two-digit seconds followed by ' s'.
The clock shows 12 h 20 min
